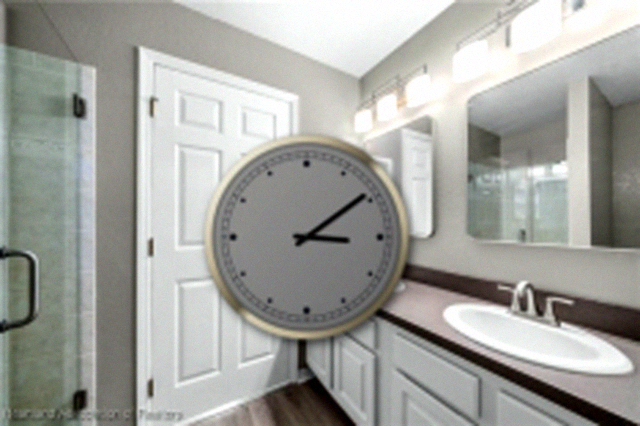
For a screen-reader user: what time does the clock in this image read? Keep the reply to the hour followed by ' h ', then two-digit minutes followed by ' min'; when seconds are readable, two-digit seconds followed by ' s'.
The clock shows 3 h 09 min
